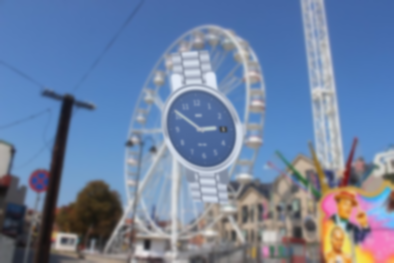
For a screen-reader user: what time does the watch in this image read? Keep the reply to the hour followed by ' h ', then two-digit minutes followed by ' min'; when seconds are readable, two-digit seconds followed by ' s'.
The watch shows 2 h 51 min
